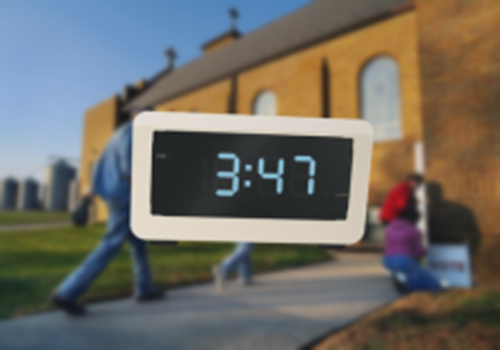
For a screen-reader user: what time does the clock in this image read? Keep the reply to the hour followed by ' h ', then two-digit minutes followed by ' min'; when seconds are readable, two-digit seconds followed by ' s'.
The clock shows 3 h 47 min
